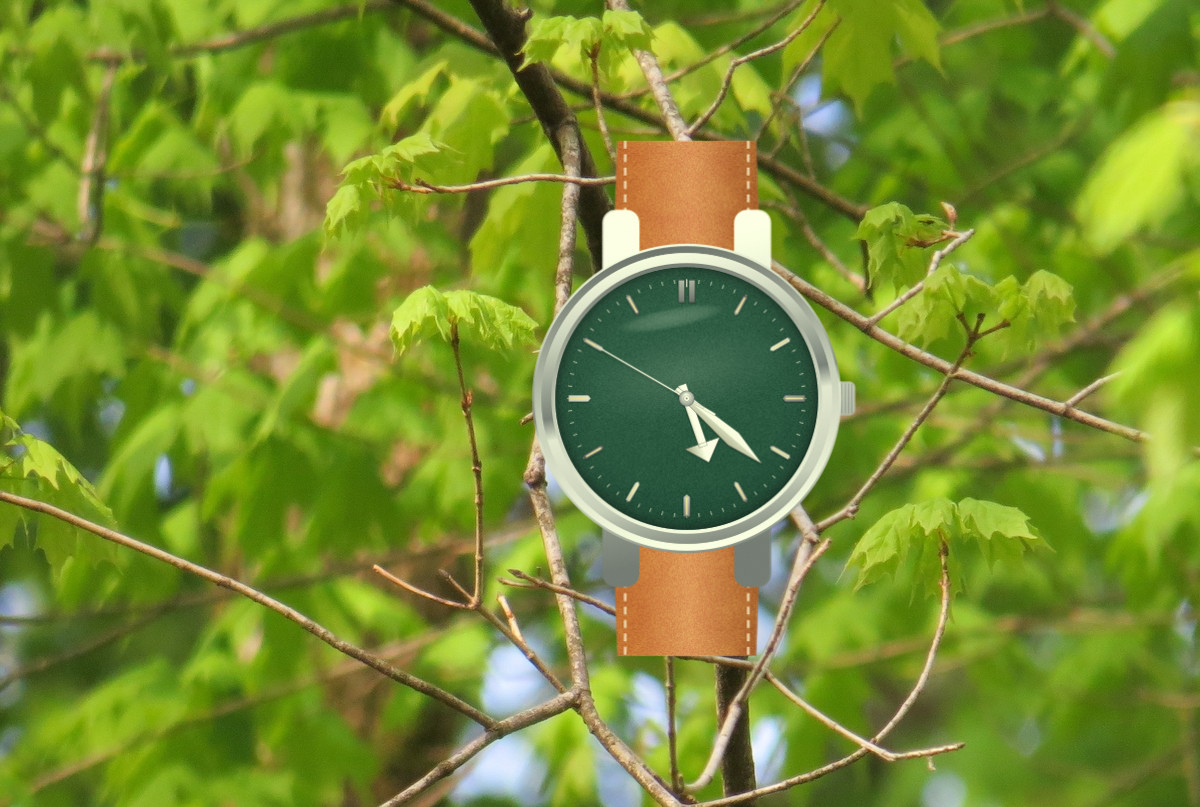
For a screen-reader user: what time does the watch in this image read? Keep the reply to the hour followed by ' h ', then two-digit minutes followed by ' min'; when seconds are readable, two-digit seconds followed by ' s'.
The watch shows 5 h 21 min 50 s
